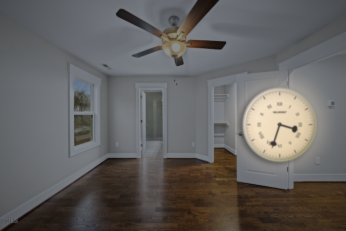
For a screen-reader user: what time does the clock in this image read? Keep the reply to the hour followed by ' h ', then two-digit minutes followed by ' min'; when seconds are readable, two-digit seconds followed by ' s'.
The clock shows 3 h 33 min
